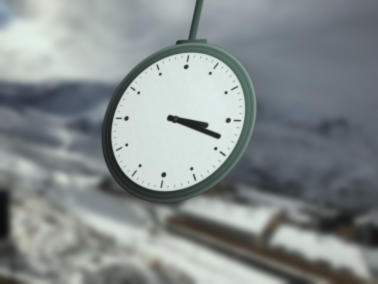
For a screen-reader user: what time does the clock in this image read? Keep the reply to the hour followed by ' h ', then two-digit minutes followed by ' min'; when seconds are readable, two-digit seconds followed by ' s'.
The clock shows 3 h 18 min
